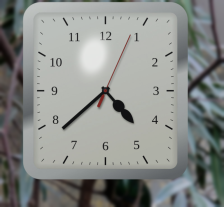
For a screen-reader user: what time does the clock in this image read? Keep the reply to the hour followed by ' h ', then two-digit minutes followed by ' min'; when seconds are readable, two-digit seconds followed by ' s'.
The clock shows 4 h 38 min 04 s
